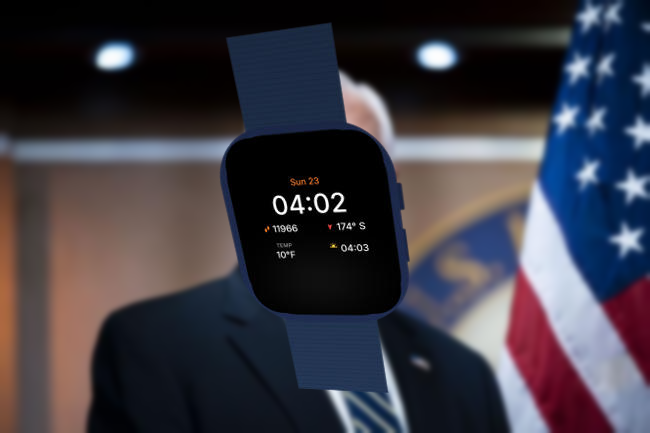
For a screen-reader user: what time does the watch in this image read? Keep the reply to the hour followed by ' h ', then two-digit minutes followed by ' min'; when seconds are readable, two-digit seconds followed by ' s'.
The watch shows 4 h 02 min
